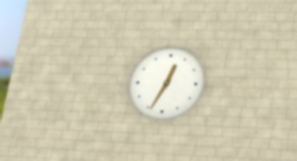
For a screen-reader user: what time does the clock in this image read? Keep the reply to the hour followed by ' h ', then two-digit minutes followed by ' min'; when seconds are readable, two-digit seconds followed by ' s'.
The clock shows 12 h 34 min
